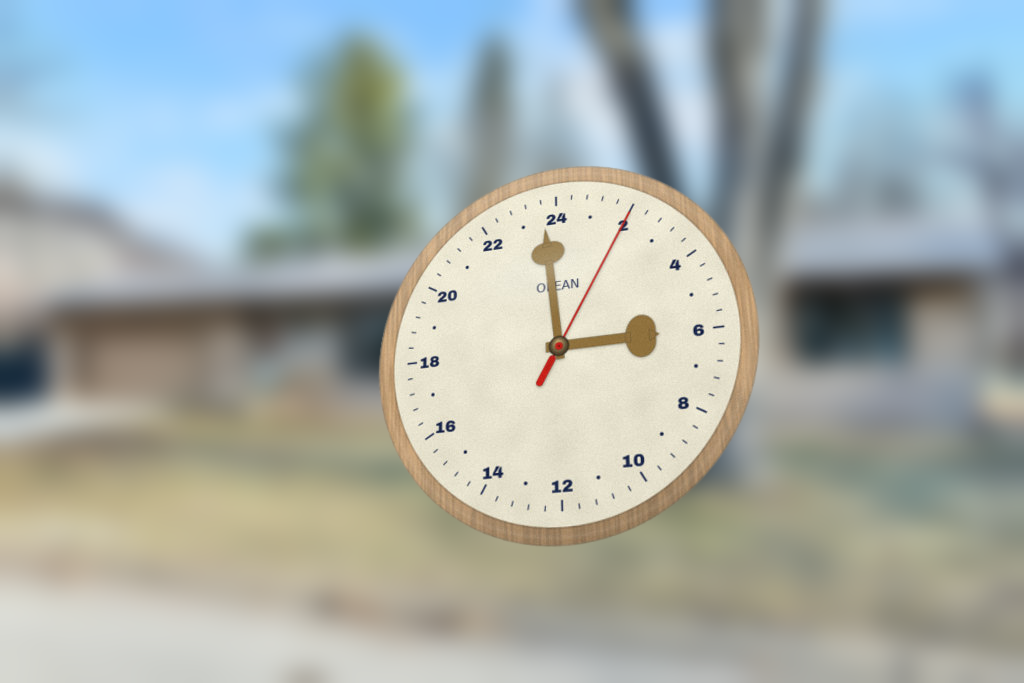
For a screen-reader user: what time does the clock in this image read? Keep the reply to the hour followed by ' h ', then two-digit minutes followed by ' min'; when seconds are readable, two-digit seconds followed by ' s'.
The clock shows 5 h 59 min 05 s
